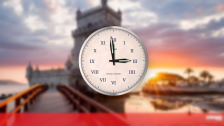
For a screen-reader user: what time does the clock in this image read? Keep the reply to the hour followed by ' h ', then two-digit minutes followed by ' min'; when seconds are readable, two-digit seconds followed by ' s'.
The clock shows 2 h 59 min
